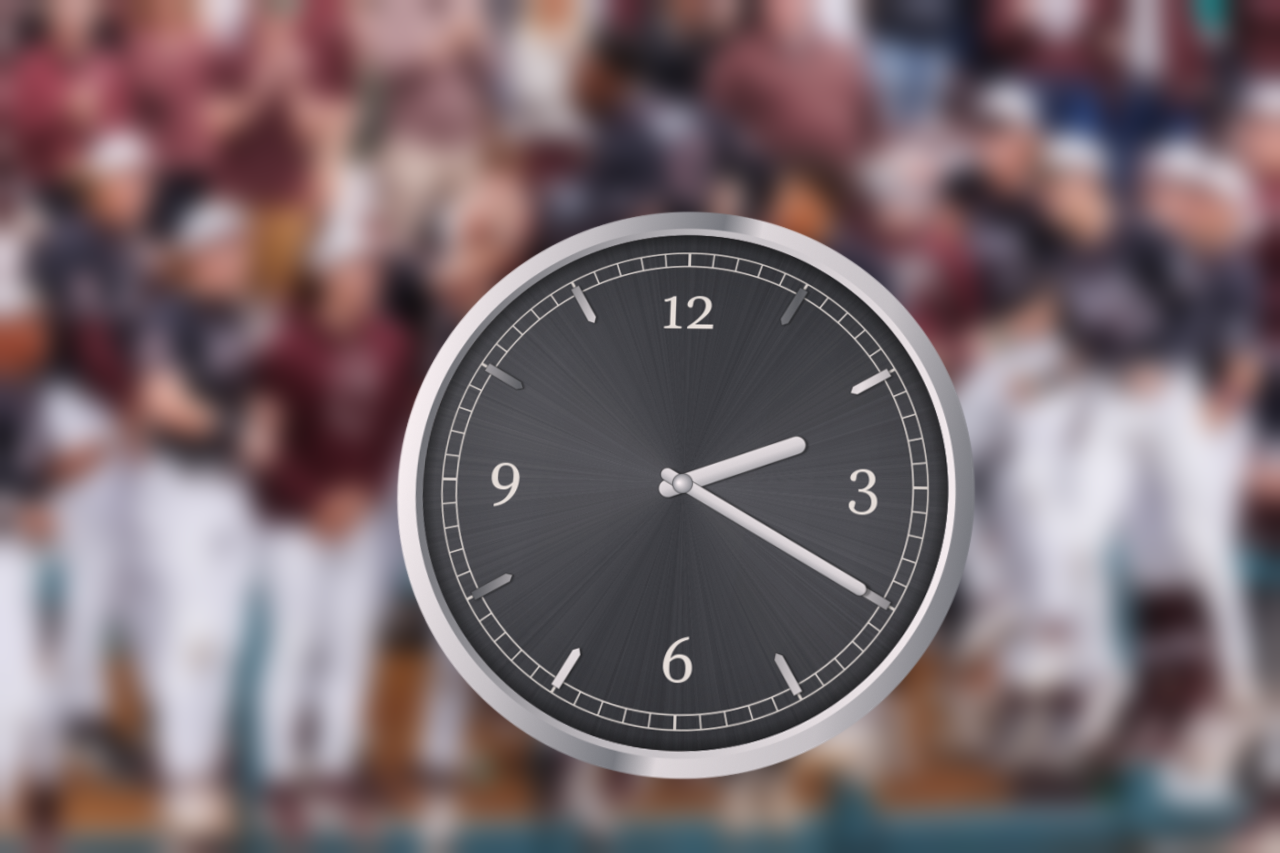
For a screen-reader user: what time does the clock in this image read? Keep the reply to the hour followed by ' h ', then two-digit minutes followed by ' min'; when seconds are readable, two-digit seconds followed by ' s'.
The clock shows 2 h 20 min
